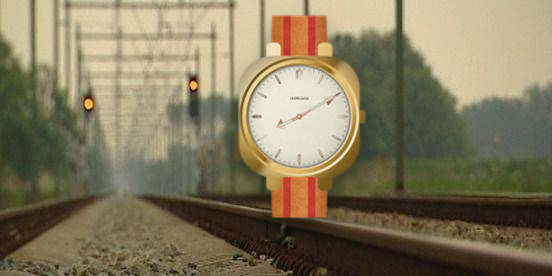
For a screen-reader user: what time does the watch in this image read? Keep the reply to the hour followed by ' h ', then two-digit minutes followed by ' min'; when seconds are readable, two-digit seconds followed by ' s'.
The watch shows 8 h 10 min
